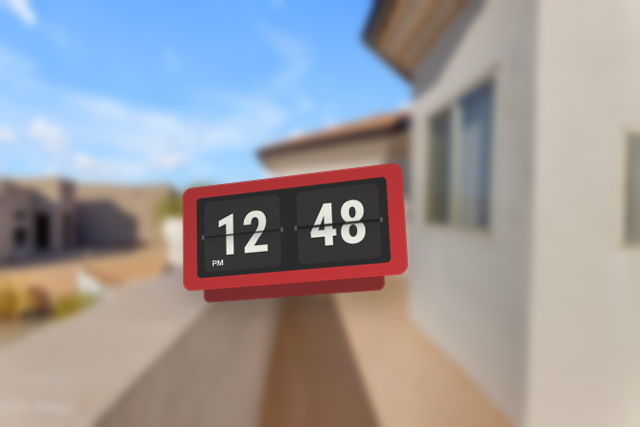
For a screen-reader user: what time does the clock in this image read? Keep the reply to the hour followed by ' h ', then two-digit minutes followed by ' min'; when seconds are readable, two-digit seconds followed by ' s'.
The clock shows 12 h 48 min
